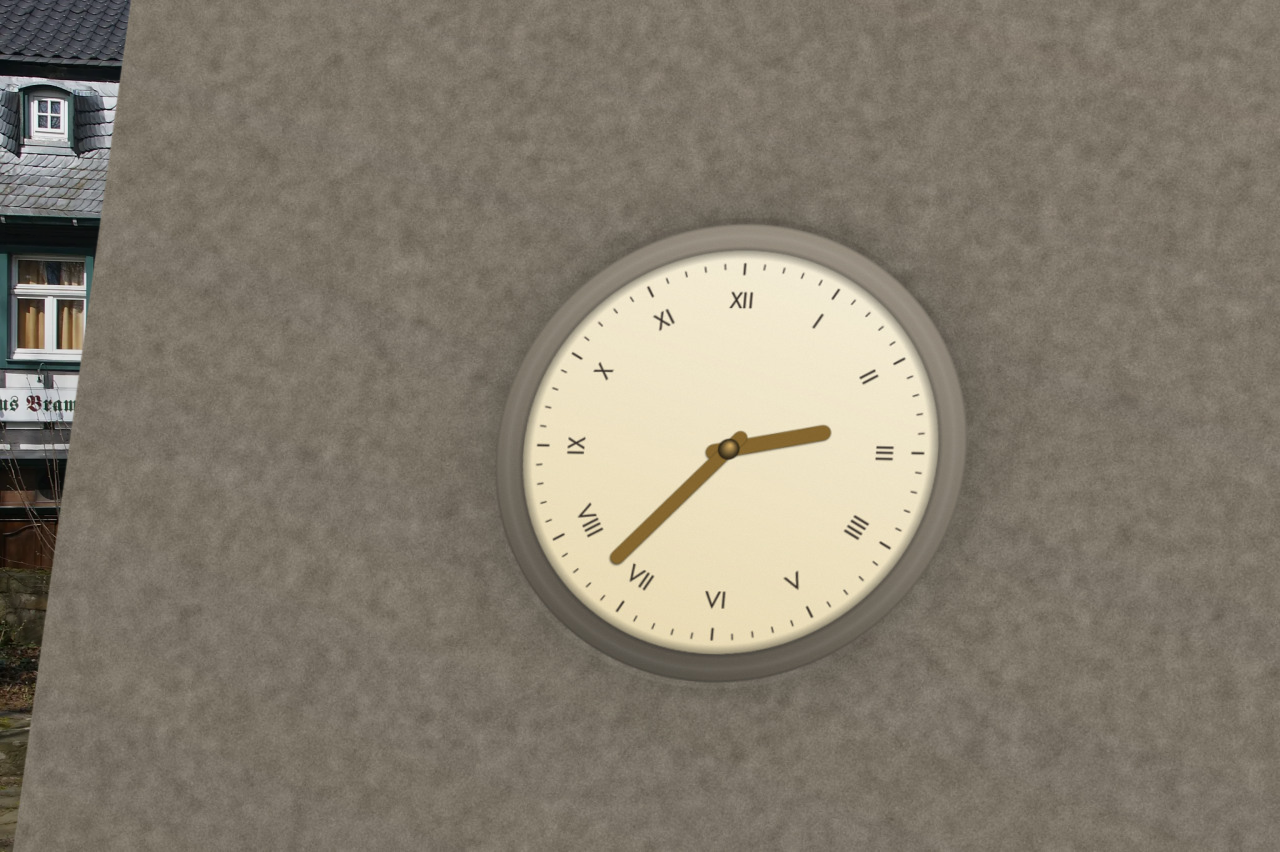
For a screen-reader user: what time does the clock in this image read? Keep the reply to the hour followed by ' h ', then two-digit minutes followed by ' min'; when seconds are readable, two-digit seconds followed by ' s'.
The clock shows 2 h 37 min
